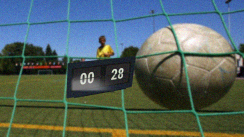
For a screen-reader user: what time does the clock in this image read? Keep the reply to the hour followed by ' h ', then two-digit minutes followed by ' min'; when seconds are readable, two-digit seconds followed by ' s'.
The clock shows 0 h 28 min
